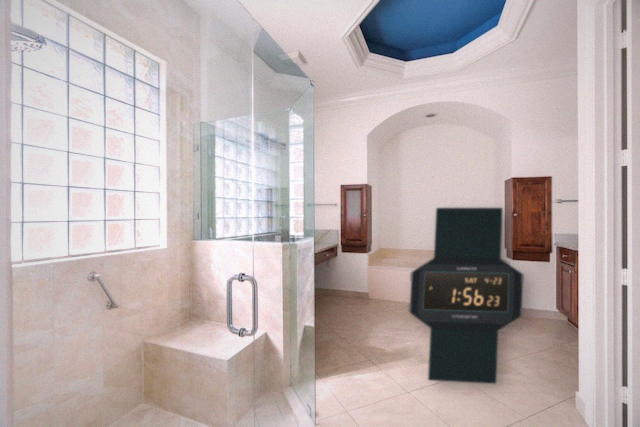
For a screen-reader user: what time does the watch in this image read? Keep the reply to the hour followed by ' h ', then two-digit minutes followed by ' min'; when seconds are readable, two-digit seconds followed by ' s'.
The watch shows 1 h 56 min
